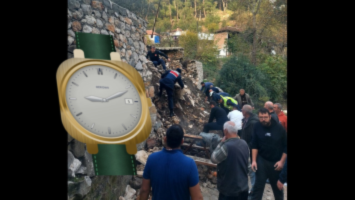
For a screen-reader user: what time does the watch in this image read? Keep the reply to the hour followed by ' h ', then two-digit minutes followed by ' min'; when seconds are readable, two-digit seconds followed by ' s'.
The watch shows 9 h 11 min
